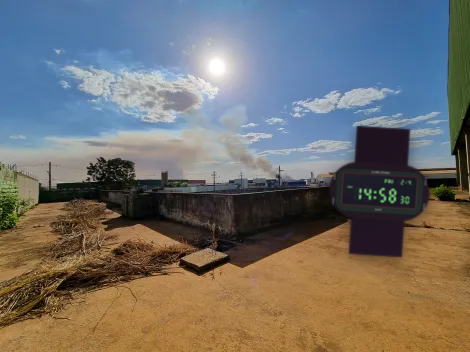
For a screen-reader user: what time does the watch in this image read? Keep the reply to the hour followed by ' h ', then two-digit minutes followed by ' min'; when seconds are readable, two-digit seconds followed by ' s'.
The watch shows 14 h 58 min
